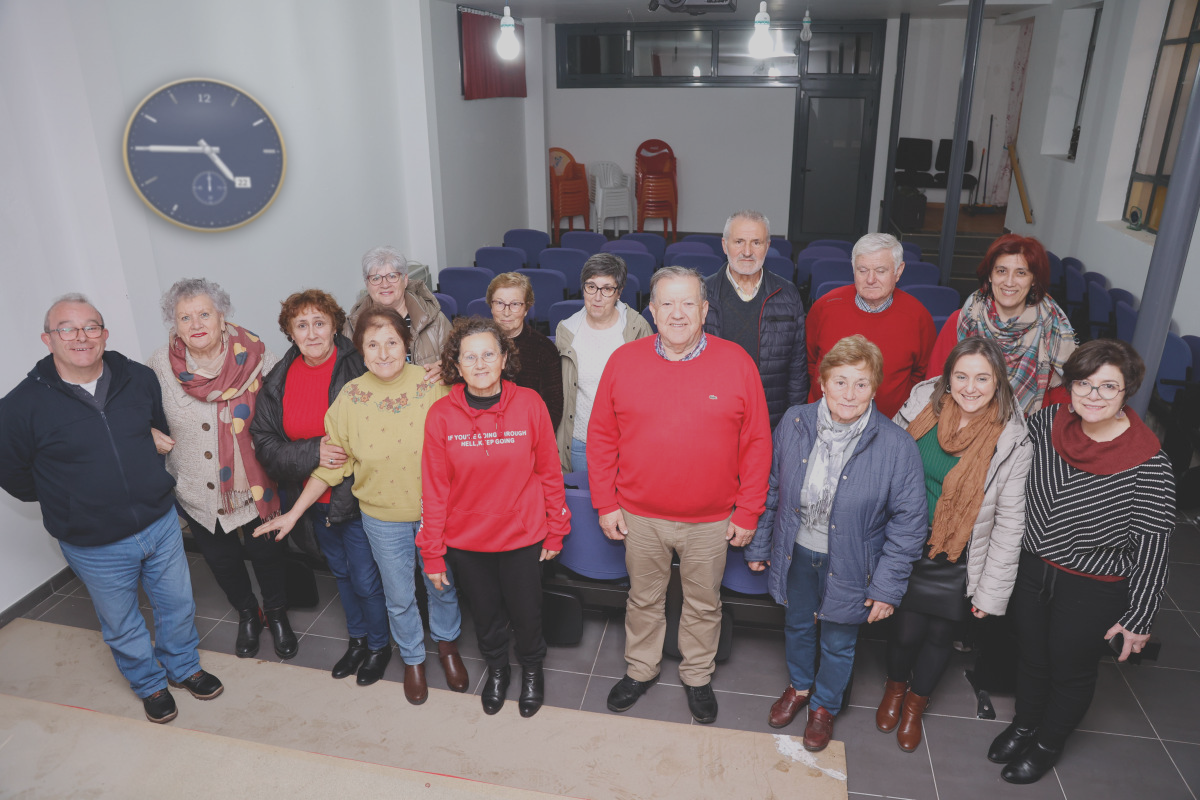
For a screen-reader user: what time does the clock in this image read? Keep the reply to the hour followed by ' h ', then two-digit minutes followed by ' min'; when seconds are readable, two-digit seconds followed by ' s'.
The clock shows 4 h 45 min
